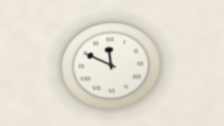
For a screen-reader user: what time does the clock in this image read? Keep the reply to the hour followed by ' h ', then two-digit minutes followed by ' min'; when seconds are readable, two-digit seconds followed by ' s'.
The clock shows 11 h 50 min
